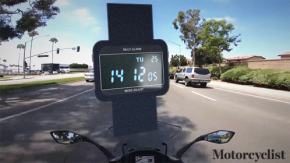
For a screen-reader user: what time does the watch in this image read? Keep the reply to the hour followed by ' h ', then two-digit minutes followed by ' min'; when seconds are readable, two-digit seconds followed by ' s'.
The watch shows 14 h 12 min 05 s
